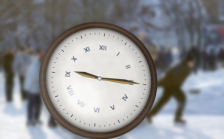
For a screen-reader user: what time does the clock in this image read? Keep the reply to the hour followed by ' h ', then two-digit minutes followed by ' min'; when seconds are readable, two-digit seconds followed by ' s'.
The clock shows 9 h 15 min
